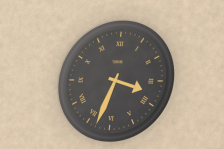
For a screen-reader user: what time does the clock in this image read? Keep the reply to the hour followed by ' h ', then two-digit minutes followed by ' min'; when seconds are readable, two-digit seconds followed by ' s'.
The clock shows 3 h 33 min
